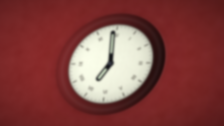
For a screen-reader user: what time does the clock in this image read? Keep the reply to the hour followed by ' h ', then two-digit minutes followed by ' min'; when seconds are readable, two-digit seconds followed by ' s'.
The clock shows 6 h 59 min
